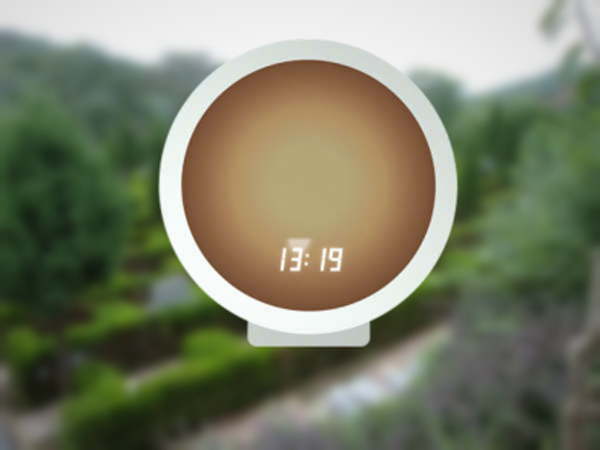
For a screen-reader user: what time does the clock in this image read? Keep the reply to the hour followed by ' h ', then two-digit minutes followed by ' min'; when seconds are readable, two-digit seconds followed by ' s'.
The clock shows 13 h 19 min
